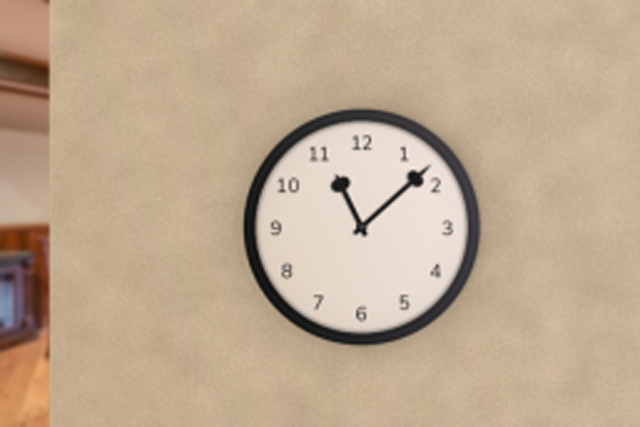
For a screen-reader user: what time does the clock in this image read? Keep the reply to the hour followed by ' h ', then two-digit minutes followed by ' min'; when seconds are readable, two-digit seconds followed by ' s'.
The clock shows 11 h 08 min
